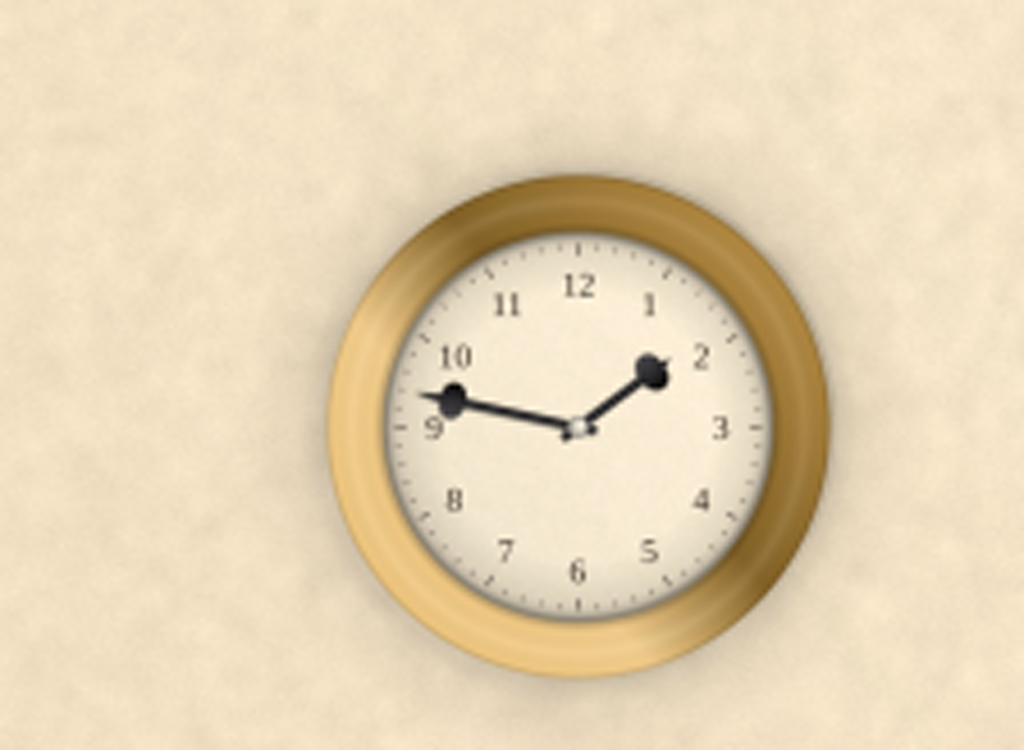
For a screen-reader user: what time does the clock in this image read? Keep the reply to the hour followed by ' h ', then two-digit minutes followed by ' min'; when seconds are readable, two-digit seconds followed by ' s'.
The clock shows 1 h 47 min
